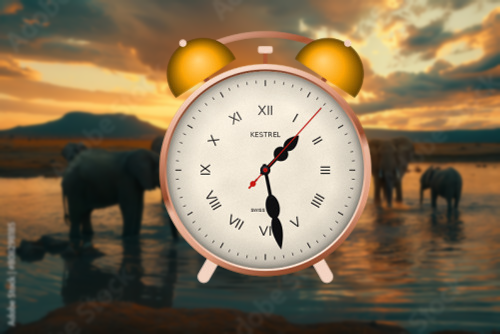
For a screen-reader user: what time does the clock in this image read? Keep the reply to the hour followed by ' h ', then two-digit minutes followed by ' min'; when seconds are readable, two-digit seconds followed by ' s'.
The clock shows 1 h 28 min 07 s
